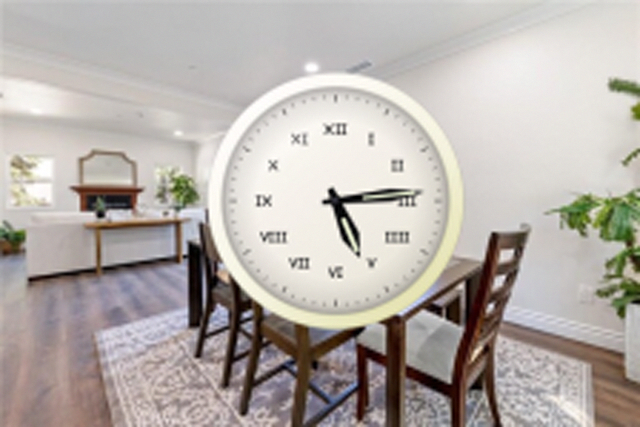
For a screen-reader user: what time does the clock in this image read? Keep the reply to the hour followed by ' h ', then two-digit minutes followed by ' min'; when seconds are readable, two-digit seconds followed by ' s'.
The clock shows 5 h 14 min
